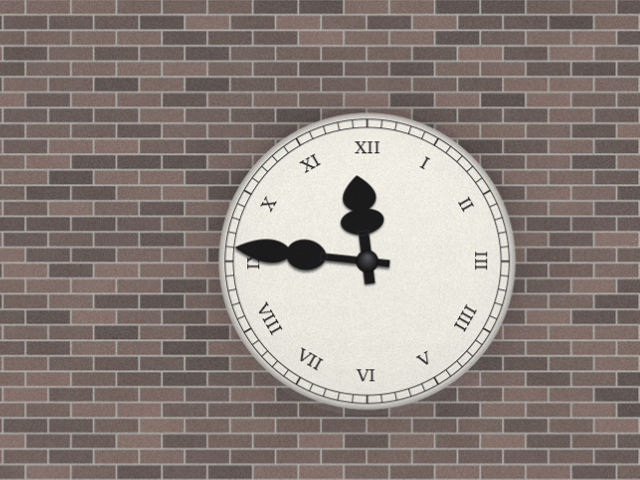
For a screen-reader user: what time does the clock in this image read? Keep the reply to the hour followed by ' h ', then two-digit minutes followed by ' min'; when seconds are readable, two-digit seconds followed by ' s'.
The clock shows 11 h 46 min
